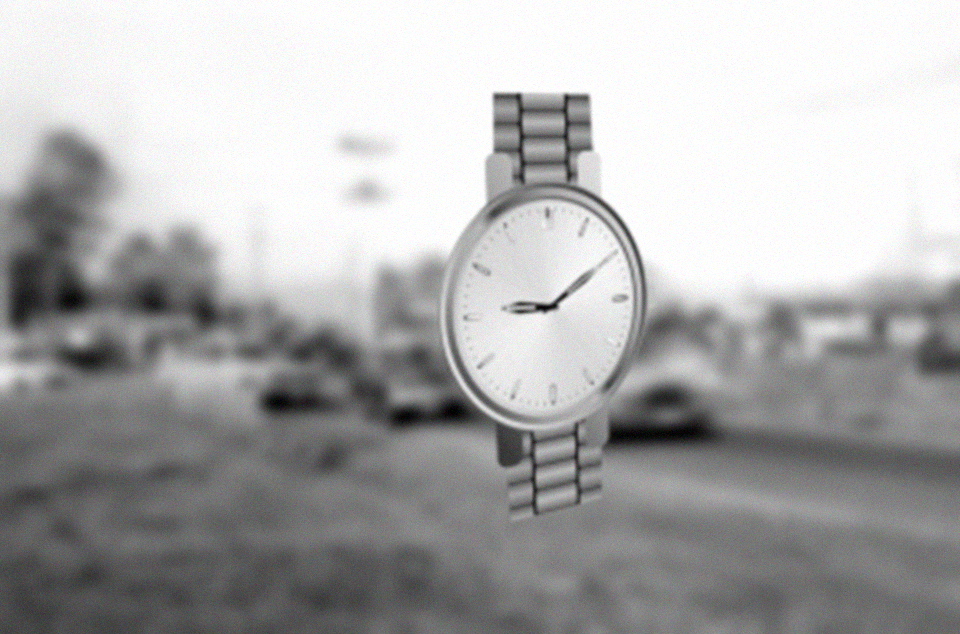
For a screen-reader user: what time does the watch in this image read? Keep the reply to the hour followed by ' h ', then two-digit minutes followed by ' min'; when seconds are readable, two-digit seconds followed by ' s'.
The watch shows 9 h 10 min
